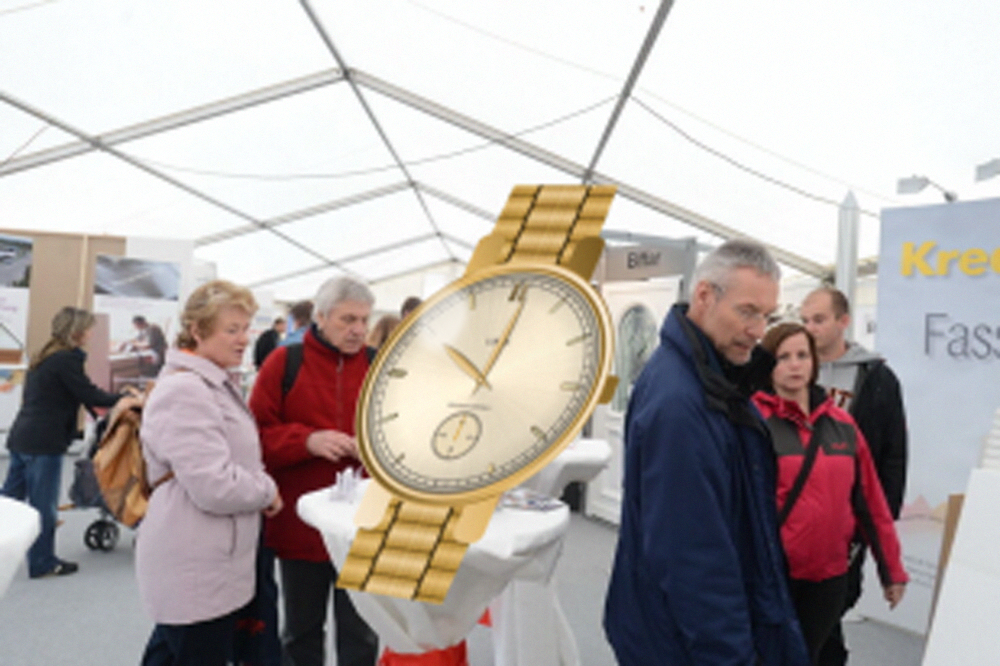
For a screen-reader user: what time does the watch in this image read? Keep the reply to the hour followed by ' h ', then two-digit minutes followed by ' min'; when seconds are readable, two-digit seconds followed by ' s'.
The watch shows 10 h 01 min
